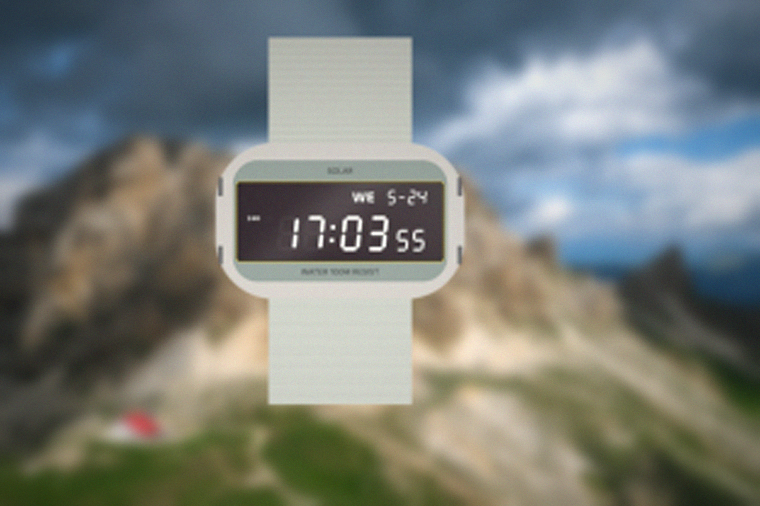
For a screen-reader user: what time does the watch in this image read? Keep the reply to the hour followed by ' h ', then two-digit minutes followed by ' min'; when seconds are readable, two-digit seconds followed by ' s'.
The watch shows 17 h 03 min 55 s
